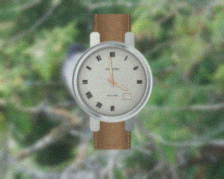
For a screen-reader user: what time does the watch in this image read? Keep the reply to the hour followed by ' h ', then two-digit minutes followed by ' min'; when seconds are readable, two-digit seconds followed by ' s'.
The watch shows 3 h 59 min
